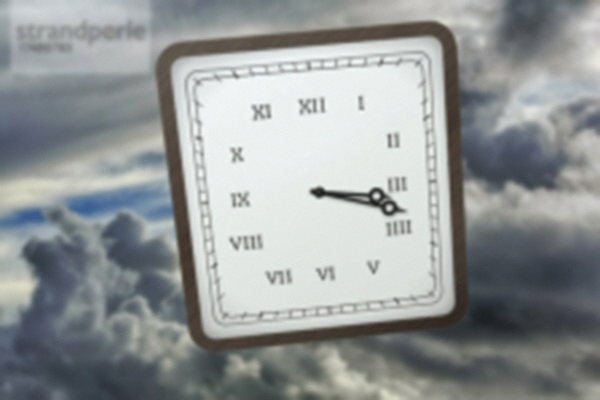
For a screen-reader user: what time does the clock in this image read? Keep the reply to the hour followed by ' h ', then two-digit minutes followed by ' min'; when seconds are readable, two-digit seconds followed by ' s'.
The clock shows 3 h 18 min
